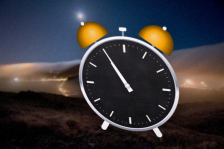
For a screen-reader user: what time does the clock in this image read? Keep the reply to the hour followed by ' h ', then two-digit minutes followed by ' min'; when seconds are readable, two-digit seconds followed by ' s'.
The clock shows 10 h 55 min
